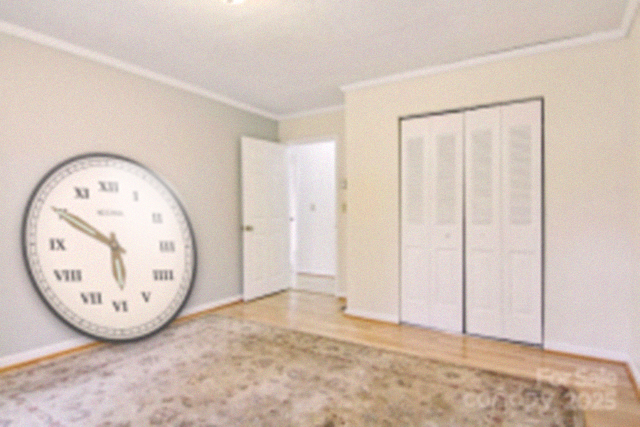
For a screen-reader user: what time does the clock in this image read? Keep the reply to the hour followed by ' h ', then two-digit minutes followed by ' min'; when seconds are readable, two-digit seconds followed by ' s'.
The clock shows 5 h 50 min
